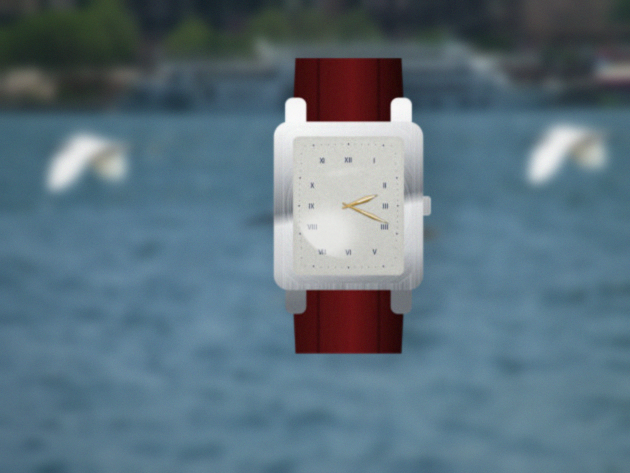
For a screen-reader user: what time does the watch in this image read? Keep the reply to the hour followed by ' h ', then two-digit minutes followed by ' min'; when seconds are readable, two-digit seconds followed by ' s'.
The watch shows 2 h 19 min
